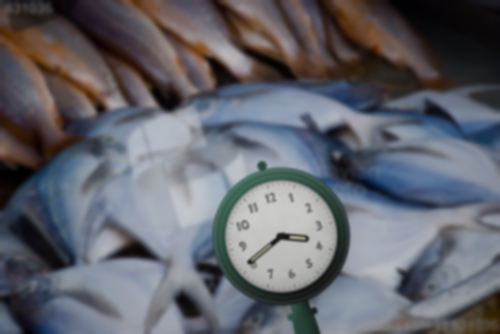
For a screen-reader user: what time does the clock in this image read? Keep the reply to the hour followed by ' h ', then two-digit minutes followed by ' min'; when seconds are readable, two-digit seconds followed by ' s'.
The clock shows 3 h 41 min
